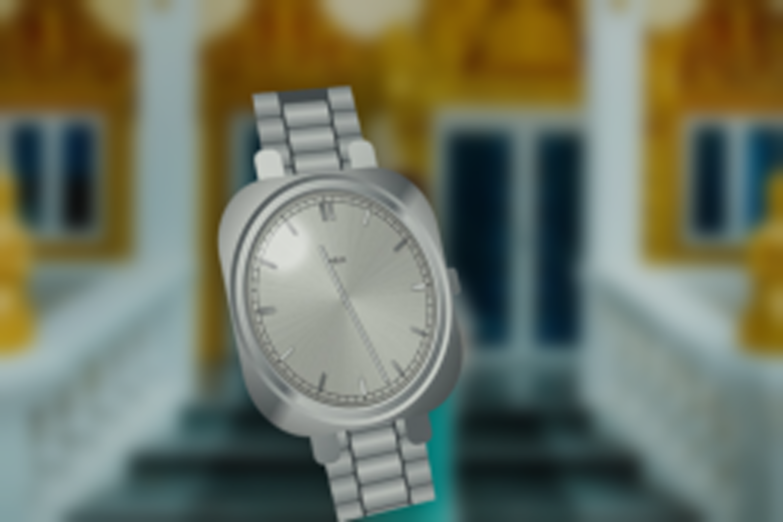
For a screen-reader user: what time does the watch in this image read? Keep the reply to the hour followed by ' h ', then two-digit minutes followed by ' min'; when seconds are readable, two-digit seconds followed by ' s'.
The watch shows 11 h 27 min
